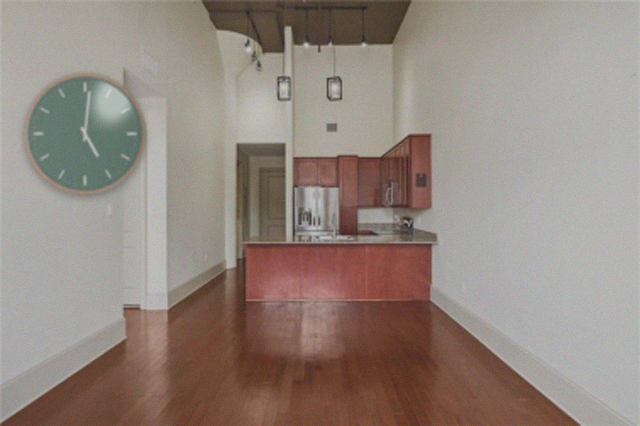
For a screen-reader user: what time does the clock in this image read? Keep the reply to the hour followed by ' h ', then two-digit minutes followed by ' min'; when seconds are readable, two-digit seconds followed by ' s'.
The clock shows 5 h 01 min
